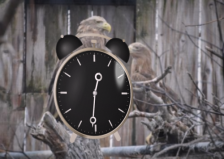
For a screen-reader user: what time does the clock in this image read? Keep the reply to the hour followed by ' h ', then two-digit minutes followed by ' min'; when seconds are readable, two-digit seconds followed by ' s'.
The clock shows 12 h 31 min
